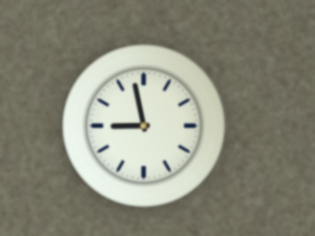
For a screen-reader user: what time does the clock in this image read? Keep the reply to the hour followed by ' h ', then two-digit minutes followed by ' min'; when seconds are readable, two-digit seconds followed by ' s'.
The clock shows 8 h 58 min
